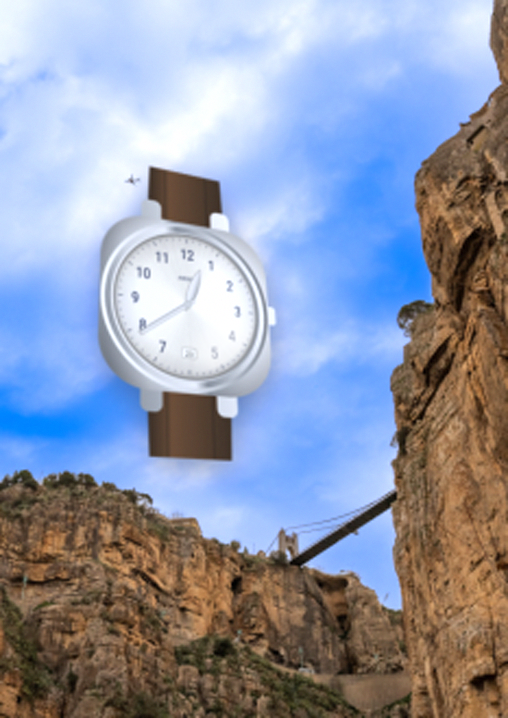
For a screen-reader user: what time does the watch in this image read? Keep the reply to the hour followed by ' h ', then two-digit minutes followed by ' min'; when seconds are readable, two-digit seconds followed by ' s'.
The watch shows 12 h 39 min
